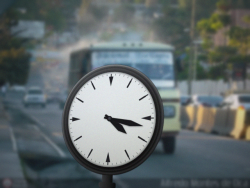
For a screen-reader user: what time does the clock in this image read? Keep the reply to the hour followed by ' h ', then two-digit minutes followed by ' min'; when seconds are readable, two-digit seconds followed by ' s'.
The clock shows 4 h 17 min
